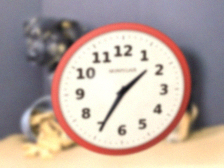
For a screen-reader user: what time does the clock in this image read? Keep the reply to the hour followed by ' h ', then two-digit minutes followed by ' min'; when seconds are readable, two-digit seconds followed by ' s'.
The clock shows 1 h 35 min
